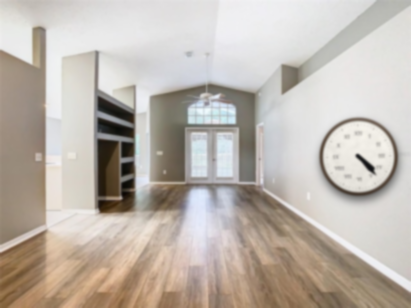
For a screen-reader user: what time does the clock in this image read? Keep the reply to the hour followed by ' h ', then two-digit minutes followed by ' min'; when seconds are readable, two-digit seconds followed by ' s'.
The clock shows 4 h 23 min
